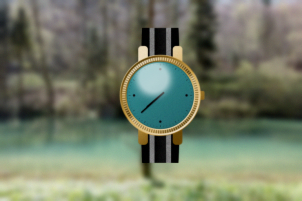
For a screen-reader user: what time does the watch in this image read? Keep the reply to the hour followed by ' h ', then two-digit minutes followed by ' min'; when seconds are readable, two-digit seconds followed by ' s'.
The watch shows 7 h 38 min
